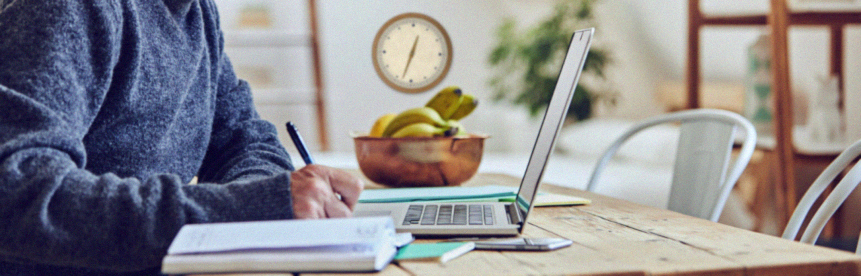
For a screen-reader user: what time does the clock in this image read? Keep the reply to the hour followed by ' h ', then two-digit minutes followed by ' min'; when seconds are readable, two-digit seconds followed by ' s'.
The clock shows 12 h 33 min
